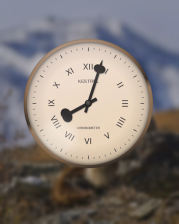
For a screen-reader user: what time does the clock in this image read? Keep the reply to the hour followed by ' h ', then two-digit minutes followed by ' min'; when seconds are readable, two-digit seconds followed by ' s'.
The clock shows 8 h 03 min
